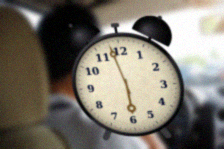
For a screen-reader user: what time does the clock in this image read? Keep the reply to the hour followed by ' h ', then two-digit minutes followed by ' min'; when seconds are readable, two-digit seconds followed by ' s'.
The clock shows 5 h 58 min
